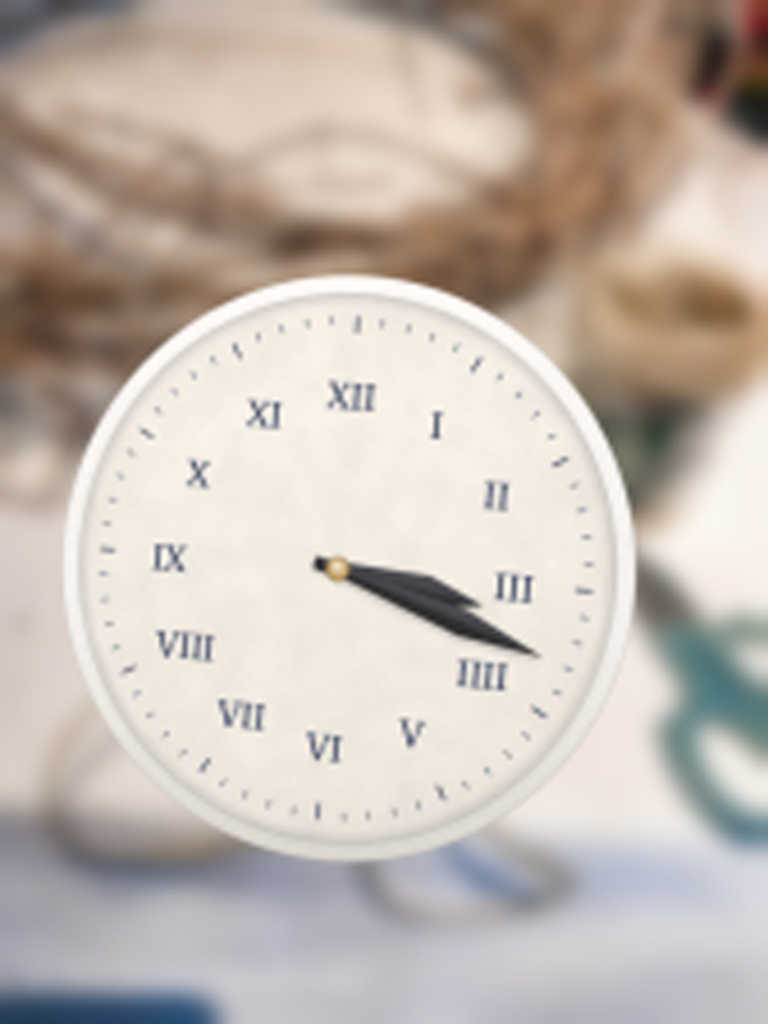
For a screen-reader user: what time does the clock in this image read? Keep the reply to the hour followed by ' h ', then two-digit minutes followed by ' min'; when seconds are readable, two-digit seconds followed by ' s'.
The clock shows 3 h 18 min
